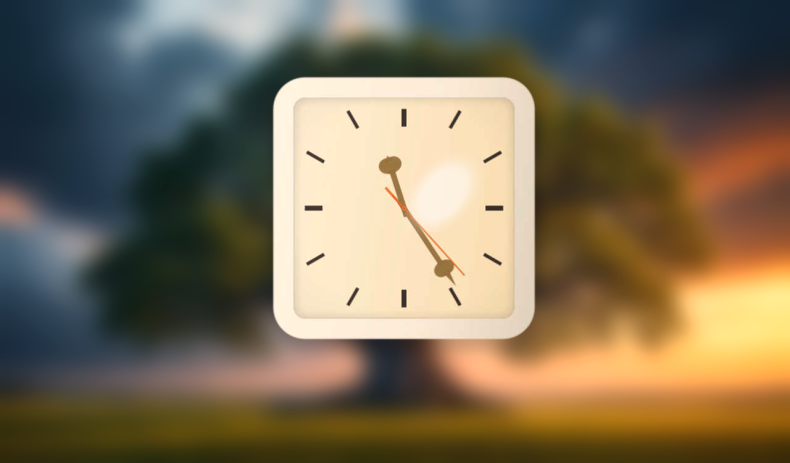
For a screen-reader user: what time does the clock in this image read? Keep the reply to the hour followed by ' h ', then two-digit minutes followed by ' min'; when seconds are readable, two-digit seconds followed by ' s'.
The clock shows 11 h 24 min 23 s
